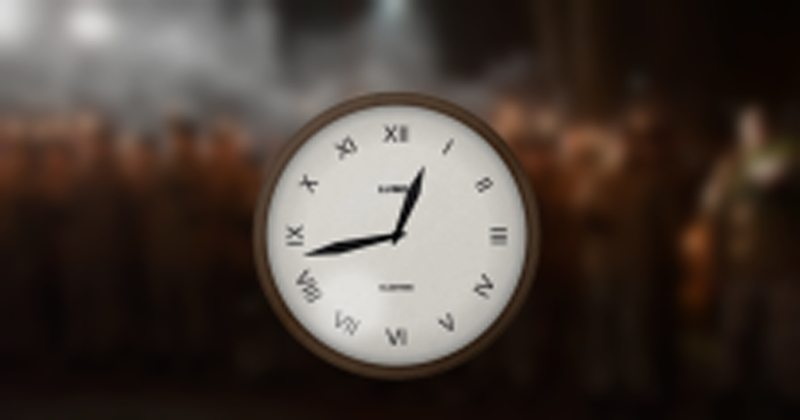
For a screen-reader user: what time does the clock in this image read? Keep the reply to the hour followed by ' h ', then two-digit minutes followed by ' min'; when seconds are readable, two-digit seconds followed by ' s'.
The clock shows 12 h 43 min
